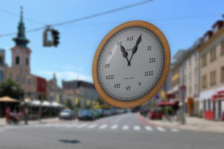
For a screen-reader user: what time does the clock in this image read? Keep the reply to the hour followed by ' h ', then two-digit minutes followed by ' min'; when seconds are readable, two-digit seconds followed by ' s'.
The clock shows 11 h 04 min
